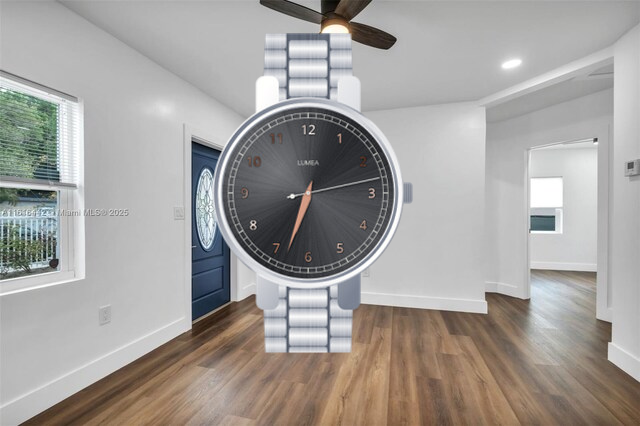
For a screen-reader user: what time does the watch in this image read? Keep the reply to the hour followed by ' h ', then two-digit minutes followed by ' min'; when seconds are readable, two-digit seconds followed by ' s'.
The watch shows 6 h 33 min 13 s
